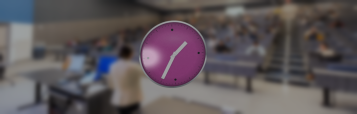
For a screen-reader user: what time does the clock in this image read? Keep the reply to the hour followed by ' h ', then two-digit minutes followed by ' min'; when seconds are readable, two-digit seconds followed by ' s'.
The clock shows 1 h 35 min
